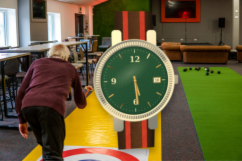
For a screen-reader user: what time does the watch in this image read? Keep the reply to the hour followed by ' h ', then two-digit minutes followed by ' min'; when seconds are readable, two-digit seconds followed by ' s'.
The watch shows 5 h 29 min
